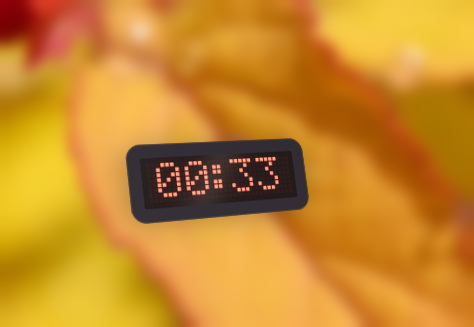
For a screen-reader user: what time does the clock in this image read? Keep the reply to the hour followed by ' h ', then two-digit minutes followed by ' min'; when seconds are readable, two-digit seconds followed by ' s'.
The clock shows 0 h 33 min
